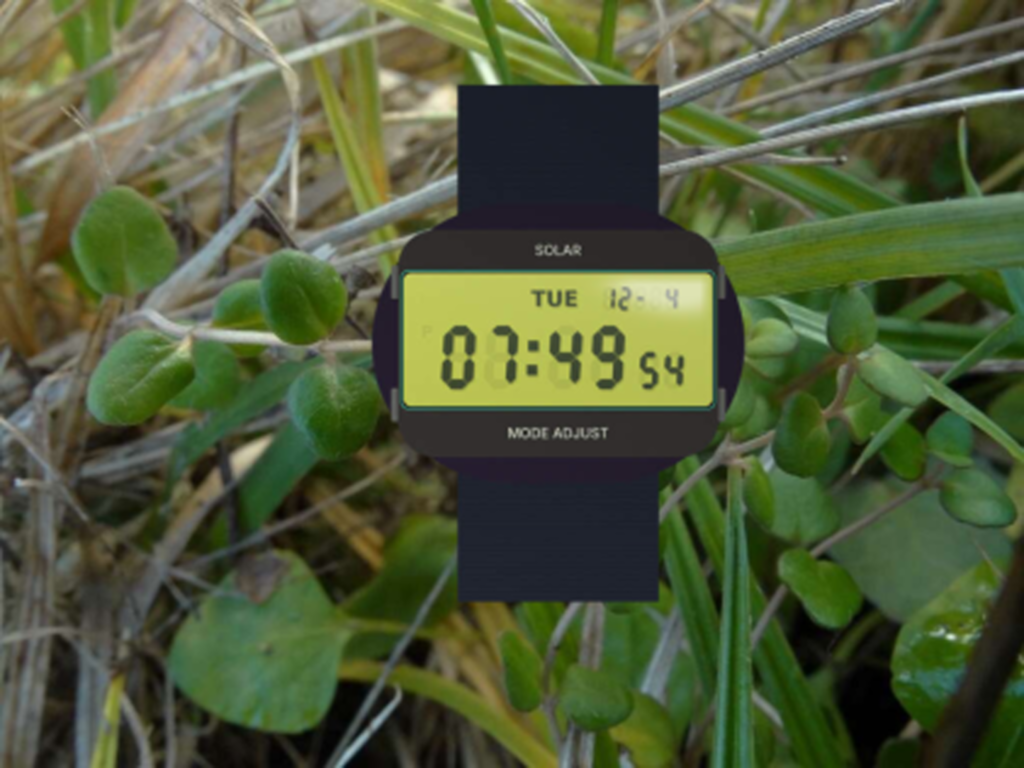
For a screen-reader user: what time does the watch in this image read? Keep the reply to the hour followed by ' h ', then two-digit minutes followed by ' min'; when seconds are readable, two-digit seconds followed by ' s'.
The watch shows 7 h 49 min 54 s
